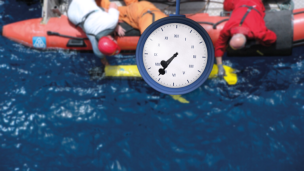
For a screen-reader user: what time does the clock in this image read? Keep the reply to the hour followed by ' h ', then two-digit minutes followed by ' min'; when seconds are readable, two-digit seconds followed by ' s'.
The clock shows 7 h 36 min
